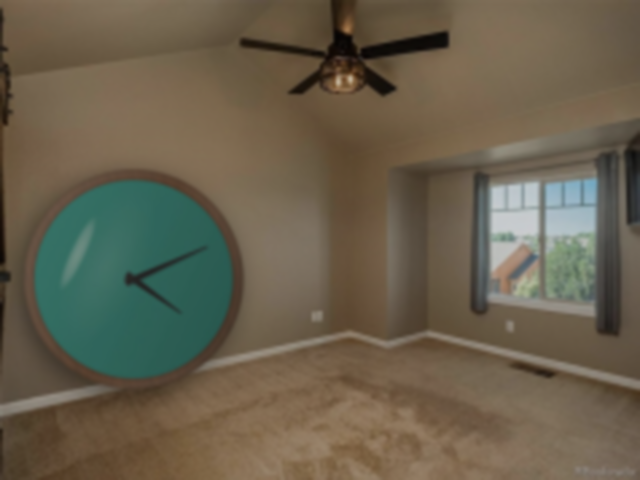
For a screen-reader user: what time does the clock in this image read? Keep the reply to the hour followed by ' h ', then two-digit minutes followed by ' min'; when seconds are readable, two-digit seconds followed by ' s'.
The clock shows 4 h 11 min
